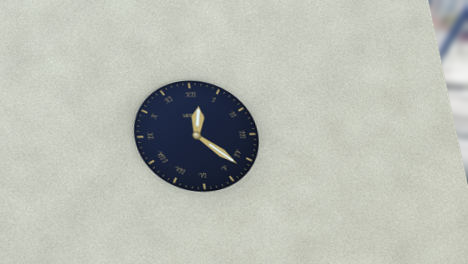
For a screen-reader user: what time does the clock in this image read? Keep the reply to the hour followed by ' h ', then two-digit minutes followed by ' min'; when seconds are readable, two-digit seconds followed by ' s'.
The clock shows 12 h 22 min
